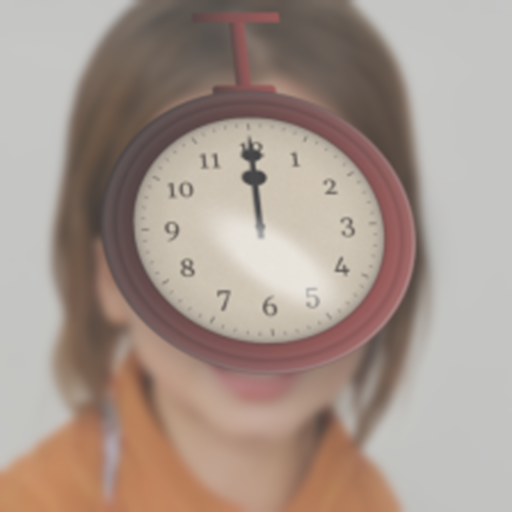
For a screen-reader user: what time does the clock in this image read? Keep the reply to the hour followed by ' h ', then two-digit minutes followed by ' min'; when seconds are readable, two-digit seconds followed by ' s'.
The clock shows 12 h 00 min
